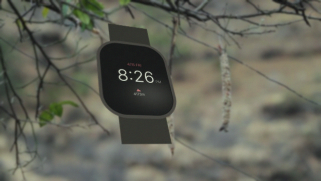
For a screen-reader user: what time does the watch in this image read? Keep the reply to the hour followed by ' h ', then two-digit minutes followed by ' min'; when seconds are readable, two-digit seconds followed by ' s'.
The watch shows 8 h 26 min
